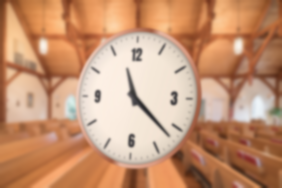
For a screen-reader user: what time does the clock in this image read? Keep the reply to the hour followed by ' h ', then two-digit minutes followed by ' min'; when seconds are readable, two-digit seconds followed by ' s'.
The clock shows 11 h 22 min
